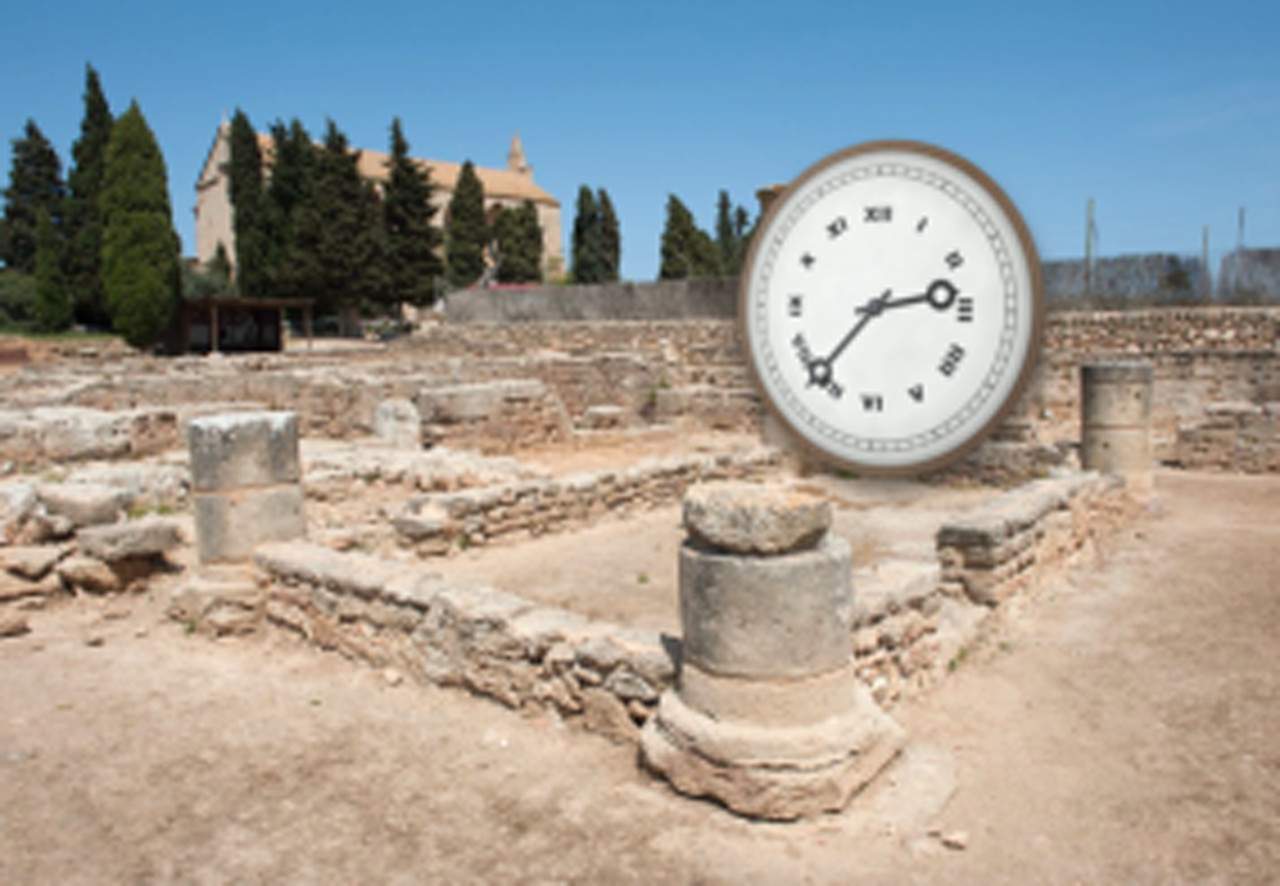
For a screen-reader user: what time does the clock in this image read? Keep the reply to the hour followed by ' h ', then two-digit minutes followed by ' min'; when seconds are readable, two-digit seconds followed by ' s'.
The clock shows 2 h 37 min
